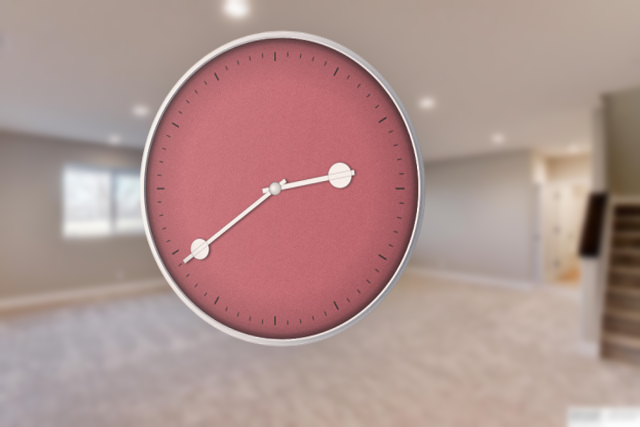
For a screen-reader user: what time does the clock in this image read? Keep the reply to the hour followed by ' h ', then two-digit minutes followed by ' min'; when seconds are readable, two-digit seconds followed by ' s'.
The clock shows 2 h 39 min
